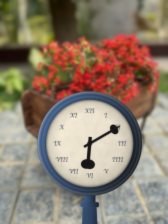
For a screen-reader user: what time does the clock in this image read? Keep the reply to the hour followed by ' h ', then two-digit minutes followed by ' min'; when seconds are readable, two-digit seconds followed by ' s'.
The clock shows 6 h 10 min
